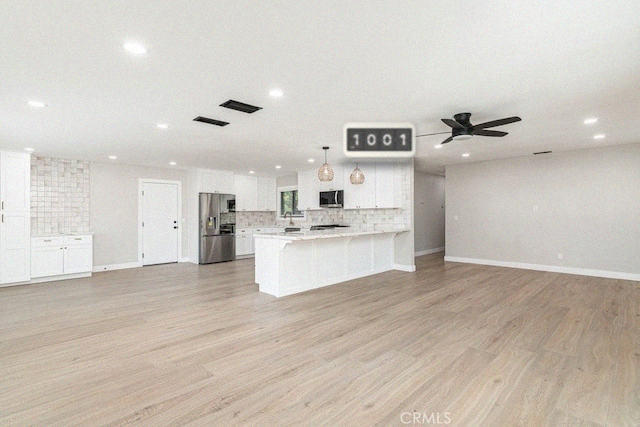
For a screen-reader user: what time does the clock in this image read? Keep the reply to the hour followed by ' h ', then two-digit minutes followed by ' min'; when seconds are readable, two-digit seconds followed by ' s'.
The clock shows 10 h 01 min
